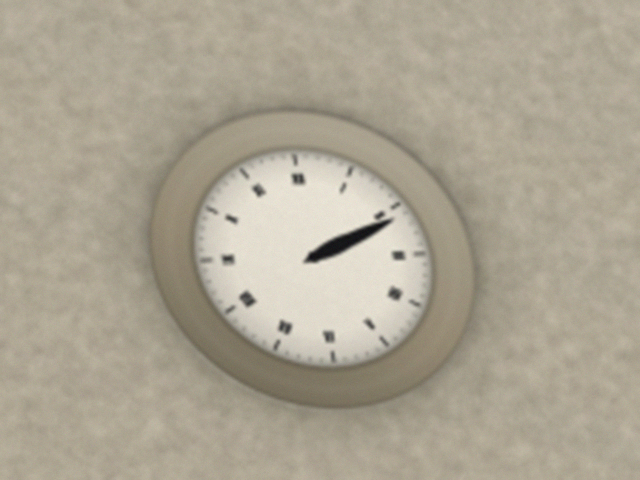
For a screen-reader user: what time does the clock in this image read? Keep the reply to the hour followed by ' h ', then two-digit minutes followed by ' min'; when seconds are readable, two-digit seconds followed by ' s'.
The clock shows 2 h 11 min
